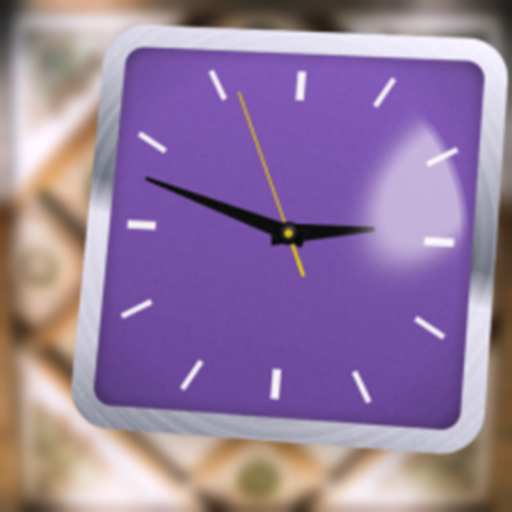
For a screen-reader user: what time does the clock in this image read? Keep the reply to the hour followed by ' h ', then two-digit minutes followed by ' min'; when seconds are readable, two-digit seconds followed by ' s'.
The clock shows 2 h 47 min 56 s
